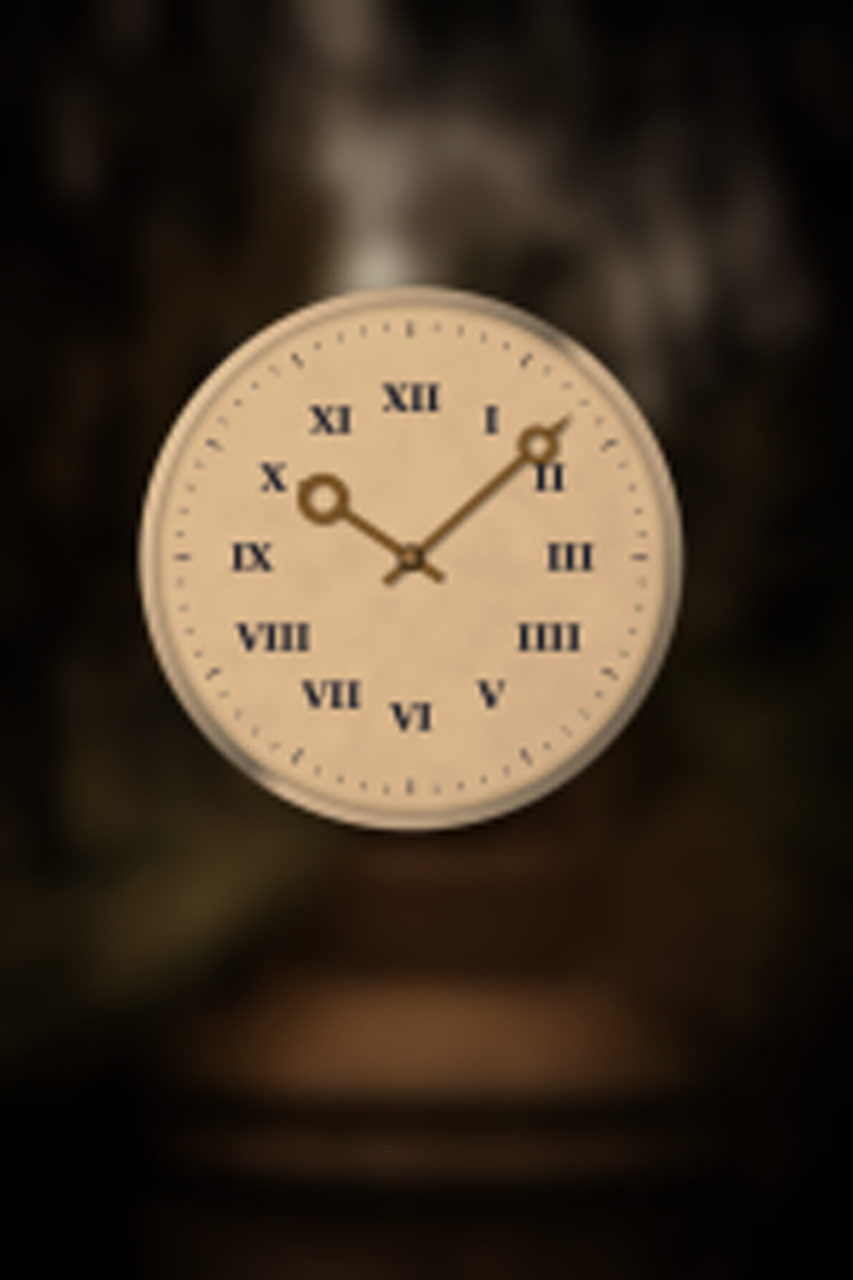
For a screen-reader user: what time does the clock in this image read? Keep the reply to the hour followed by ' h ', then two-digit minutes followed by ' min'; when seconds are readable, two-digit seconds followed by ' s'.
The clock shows 10 h 08 min
